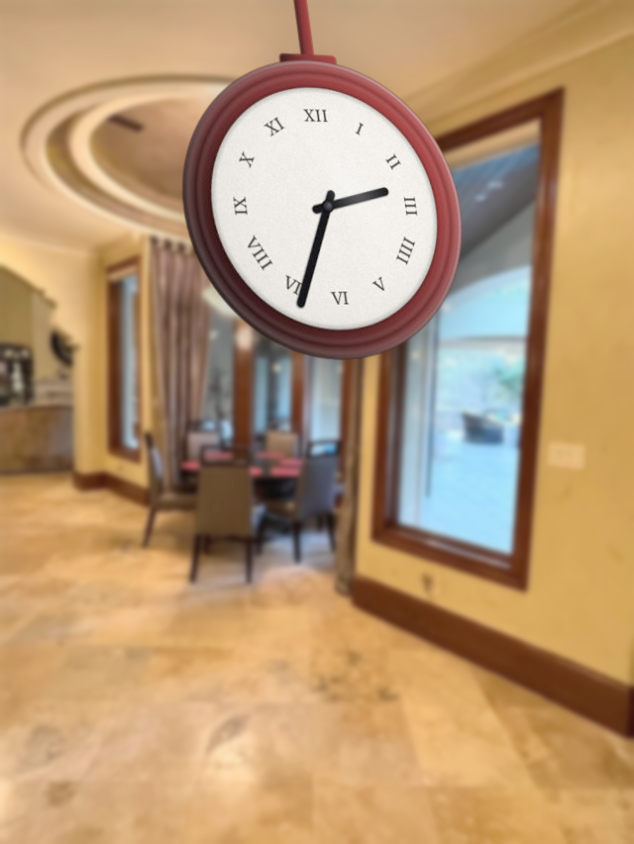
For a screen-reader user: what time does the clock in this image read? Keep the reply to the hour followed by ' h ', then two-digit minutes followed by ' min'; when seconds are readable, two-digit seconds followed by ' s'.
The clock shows 2 h 34 min
